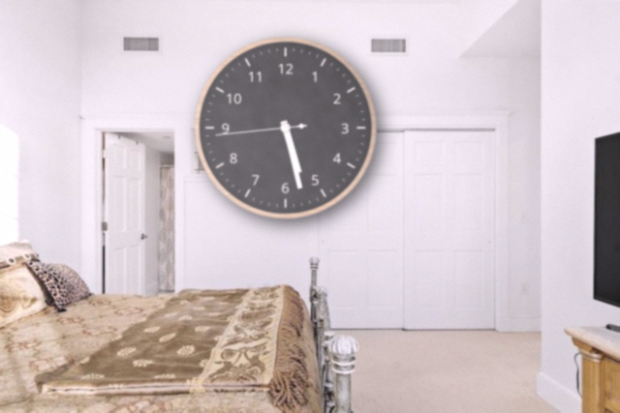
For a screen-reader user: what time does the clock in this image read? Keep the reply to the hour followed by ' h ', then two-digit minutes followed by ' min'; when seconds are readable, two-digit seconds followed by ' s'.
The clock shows 5 h 27 min 44 s
